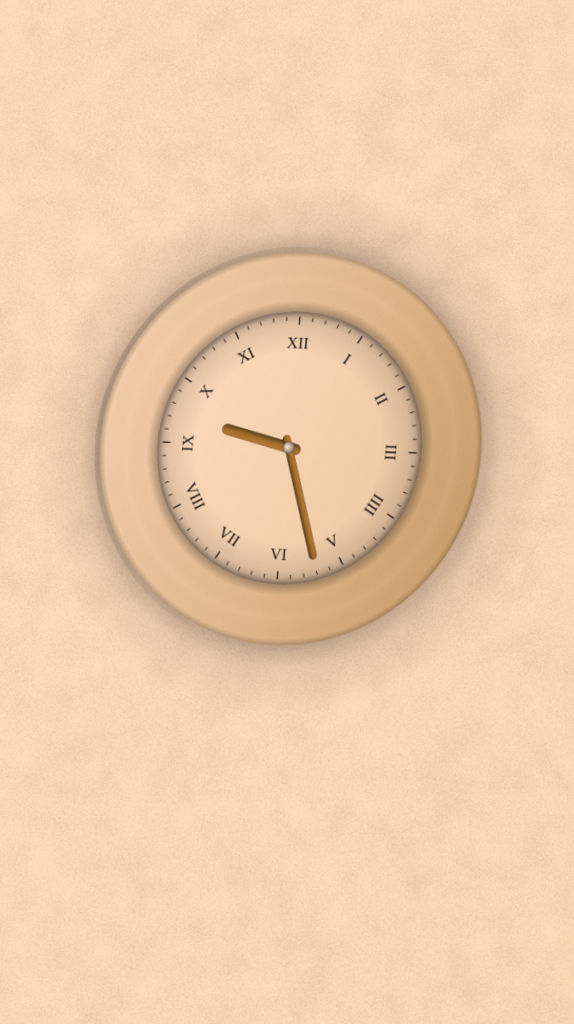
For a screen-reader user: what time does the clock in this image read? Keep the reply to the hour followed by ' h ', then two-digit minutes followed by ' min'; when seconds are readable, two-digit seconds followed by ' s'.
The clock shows 9 h 27 min
